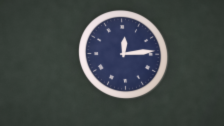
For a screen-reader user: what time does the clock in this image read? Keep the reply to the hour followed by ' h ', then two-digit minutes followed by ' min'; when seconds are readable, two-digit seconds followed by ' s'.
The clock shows 12 h 14 min
